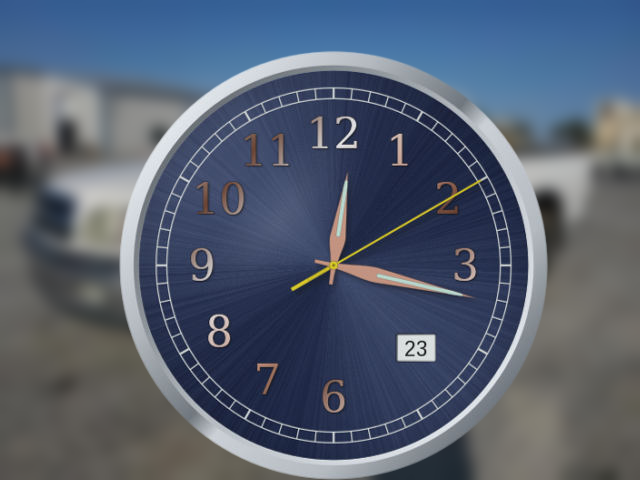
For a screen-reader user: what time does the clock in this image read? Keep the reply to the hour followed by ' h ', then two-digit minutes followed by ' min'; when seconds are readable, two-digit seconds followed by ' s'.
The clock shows 12 h 17 min 10 s
